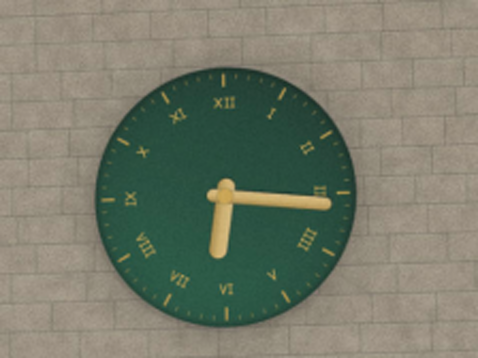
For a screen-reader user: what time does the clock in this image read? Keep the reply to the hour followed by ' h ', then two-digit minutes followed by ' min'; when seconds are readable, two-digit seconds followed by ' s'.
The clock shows 6 h 16 min
